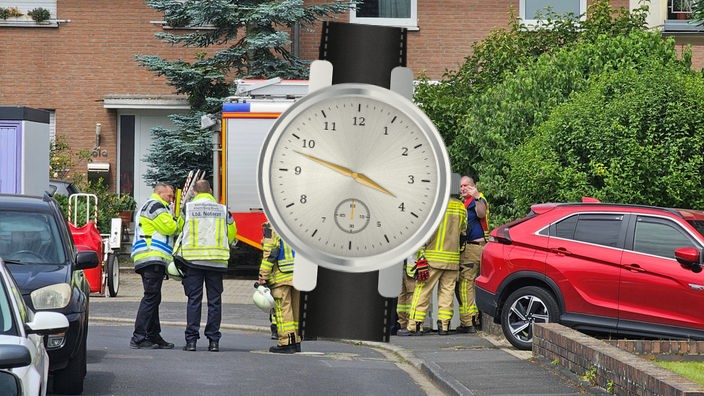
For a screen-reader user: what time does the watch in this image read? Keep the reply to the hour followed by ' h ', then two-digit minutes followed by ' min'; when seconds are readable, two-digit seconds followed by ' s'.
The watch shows 3 h 48 min
